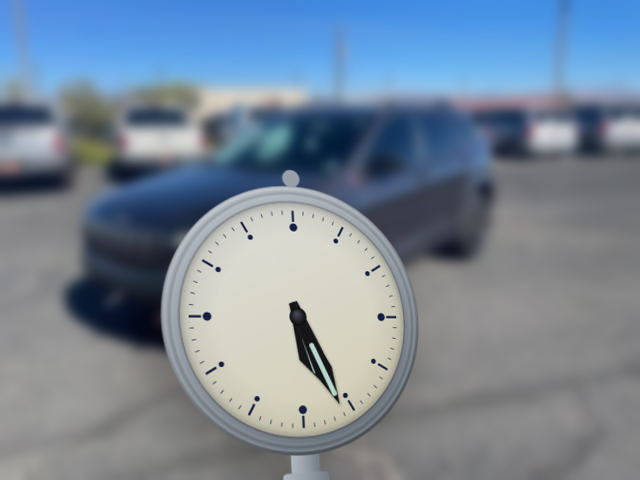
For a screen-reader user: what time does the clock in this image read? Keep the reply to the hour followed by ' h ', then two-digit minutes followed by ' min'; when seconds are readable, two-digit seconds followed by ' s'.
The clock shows 5 h 26 min
